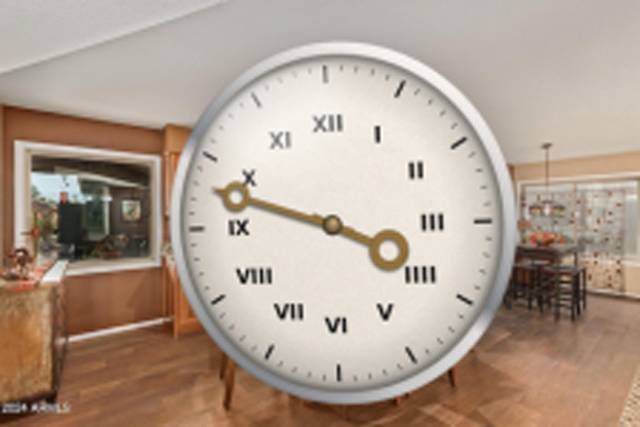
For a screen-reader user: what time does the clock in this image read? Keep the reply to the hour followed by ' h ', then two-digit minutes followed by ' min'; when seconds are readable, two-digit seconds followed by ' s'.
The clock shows 3 h 48 min
